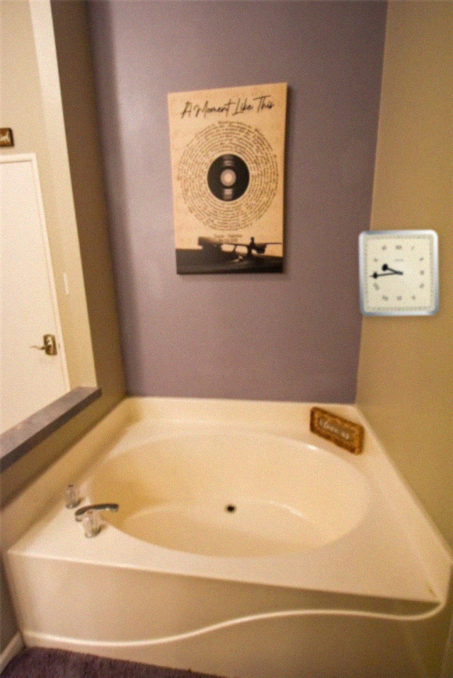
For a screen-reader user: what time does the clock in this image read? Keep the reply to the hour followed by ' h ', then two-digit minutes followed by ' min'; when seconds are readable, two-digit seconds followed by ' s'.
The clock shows 9 h 44 min
